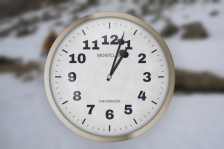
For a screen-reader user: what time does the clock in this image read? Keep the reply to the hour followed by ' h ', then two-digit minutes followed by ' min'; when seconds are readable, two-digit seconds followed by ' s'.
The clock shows 1 h 03 min
